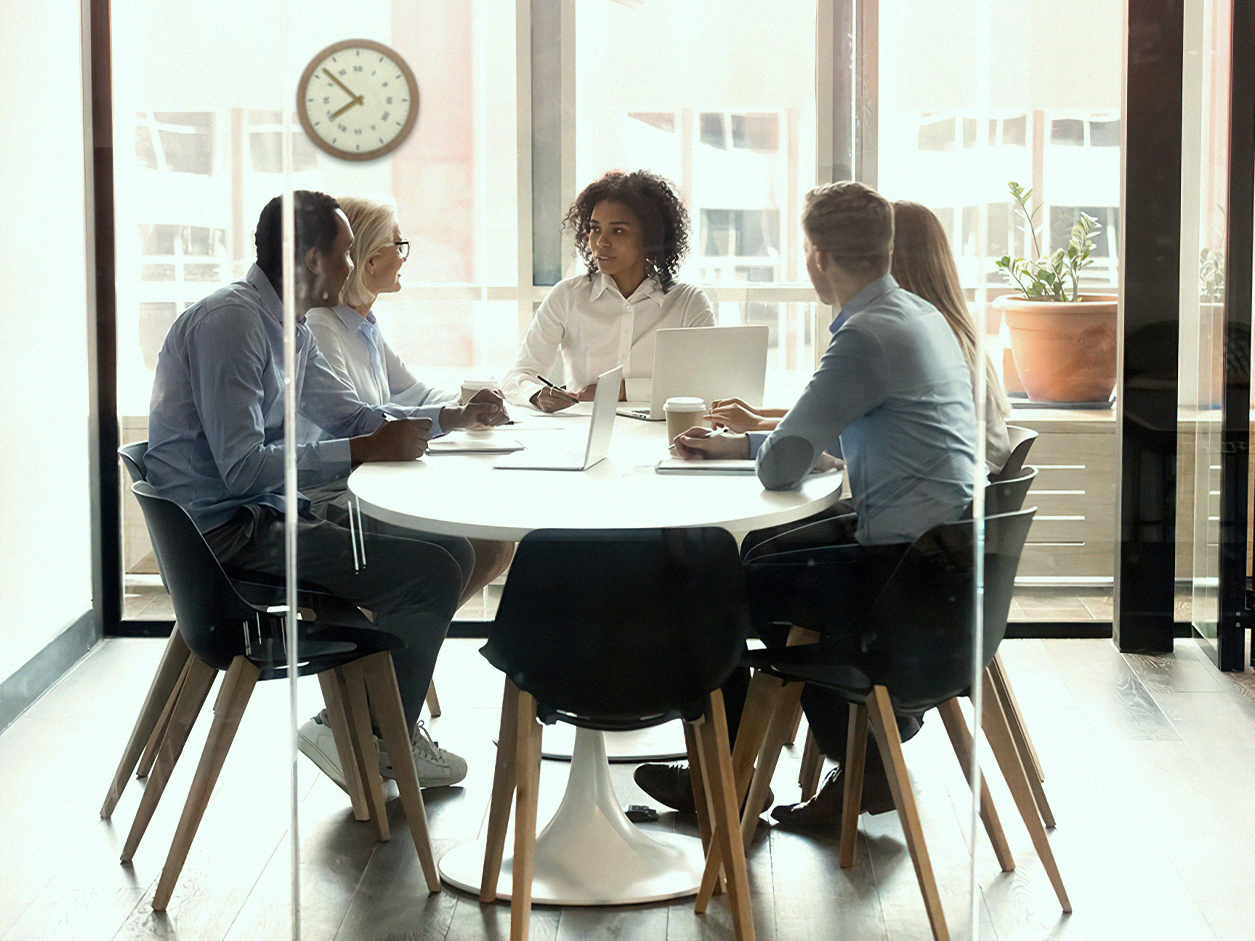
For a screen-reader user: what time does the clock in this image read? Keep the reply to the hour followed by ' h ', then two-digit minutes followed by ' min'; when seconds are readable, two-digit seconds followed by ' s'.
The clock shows 7 h 52 min
